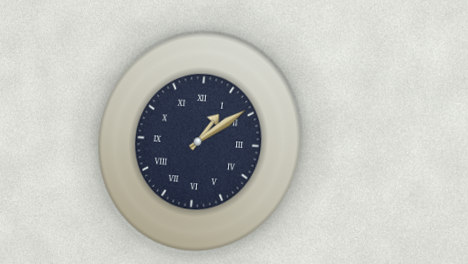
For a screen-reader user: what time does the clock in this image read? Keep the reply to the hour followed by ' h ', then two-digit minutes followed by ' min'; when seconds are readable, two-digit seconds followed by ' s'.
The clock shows 1 h 09 min
